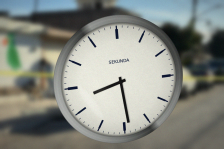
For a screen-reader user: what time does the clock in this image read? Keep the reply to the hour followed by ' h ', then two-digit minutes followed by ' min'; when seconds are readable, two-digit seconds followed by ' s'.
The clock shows 8 h 29 min
